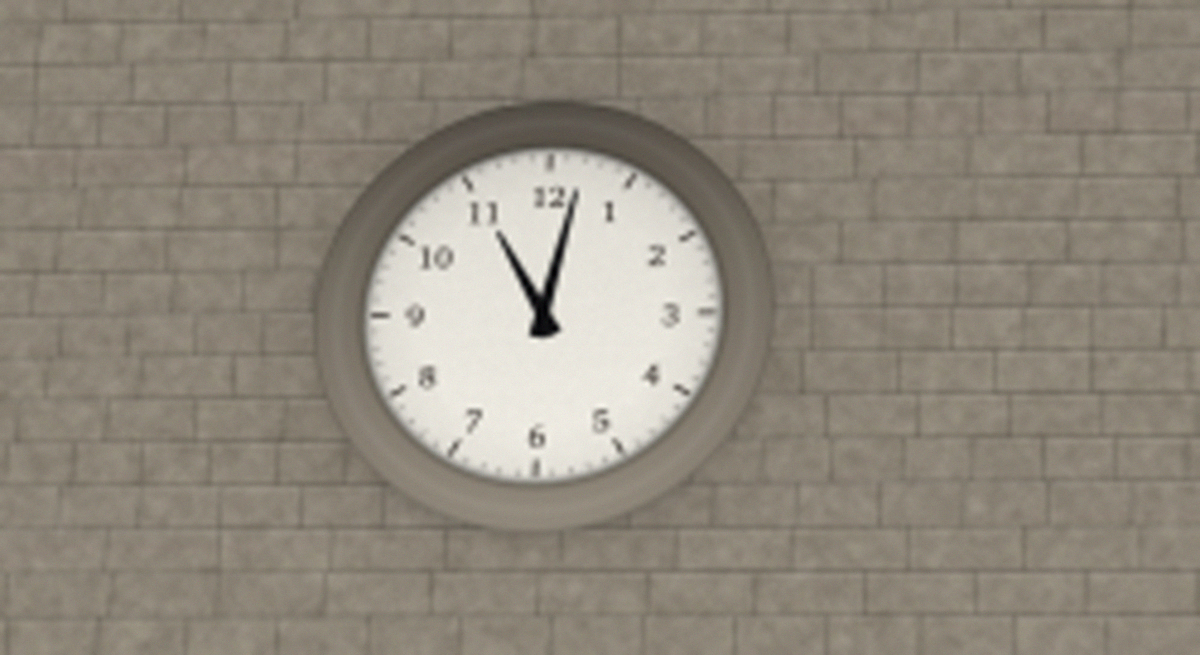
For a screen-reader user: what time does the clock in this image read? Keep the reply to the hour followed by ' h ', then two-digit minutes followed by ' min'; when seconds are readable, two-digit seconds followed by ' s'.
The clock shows 11 h 02 min
